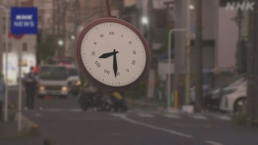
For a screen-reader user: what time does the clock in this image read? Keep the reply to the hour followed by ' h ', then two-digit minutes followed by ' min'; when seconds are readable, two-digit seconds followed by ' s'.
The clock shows 8 h 31 min
